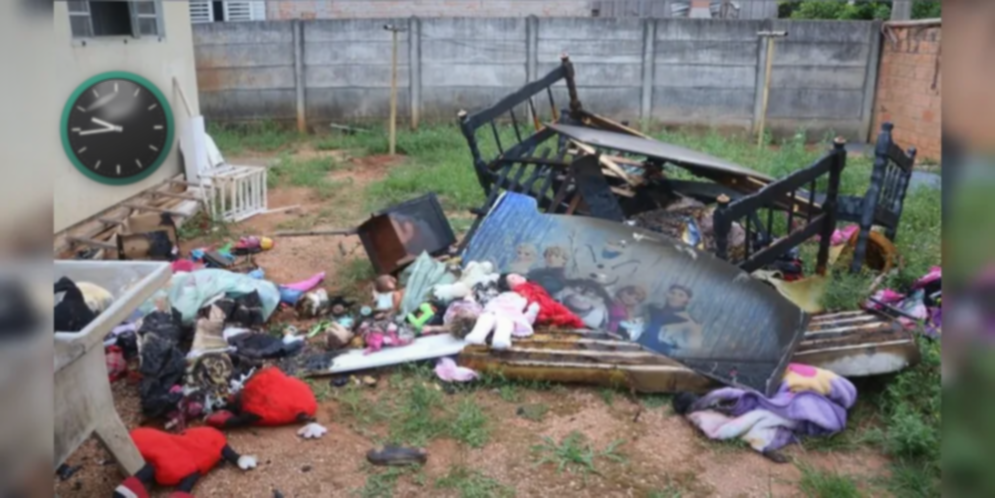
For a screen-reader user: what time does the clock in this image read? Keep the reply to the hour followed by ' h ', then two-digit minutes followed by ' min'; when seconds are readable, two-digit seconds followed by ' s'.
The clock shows 9 h 44 min
